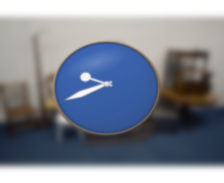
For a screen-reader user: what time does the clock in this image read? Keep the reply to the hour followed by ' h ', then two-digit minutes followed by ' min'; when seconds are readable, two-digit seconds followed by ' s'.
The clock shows 9 h 41 min
